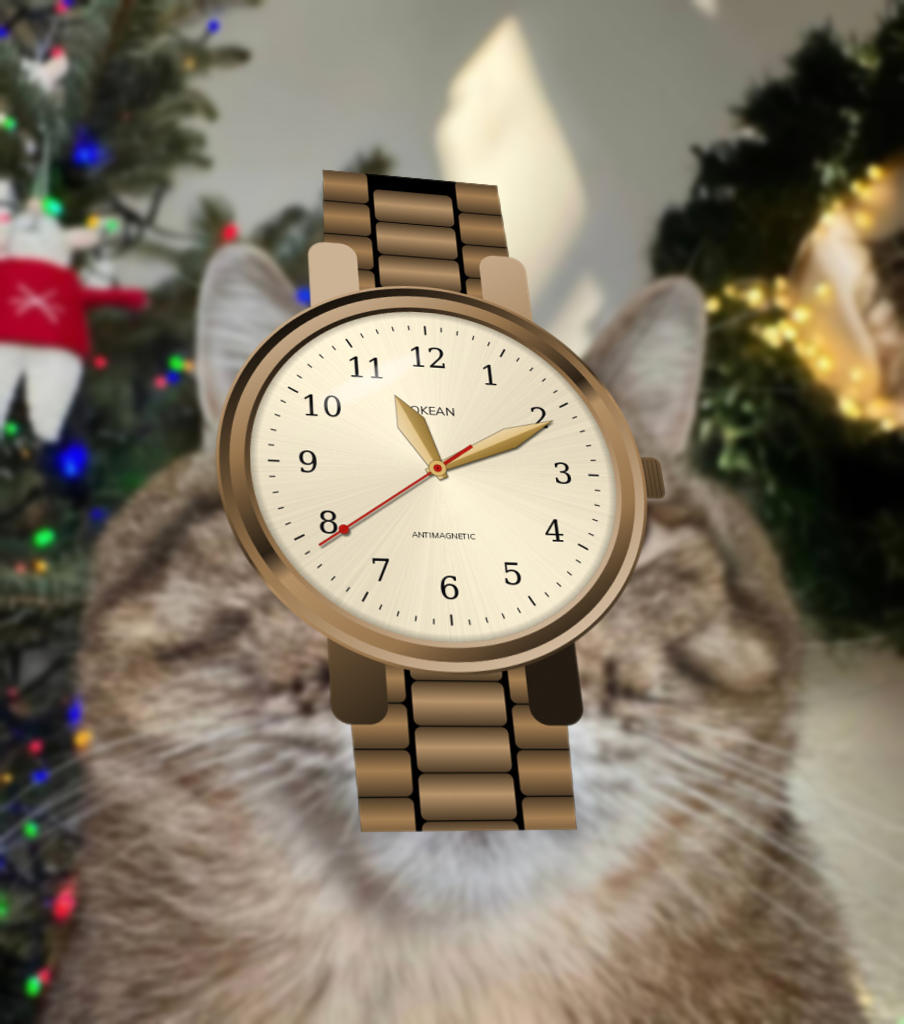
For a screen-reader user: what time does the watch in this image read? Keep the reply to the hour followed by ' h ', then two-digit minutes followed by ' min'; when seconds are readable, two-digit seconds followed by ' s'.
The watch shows 11 h 10 min 39 s
